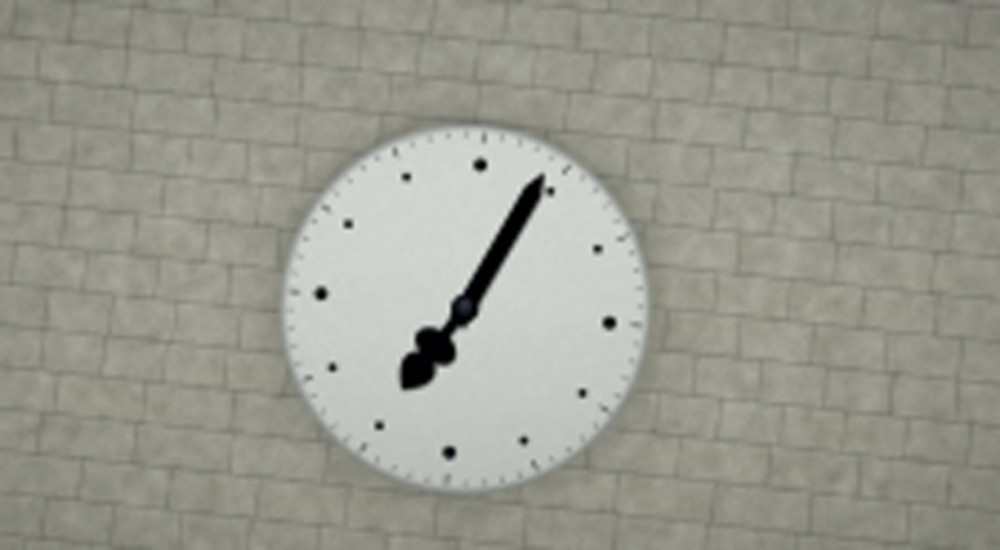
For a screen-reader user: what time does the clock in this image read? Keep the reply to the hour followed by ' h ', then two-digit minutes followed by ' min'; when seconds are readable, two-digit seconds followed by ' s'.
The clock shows 7 h 04 min
